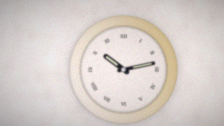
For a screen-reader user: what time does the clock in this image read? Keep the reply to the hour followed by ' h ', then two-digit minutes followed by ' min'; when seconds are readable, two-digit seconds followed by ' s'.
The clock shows 10 h 13 min
